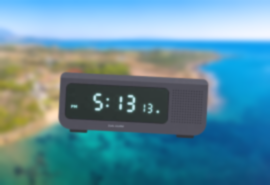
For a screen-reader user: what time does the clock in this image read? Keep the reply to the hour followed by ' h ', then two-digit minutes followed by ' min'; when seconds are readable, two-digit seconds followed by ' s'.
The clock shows 5 h 13 min
